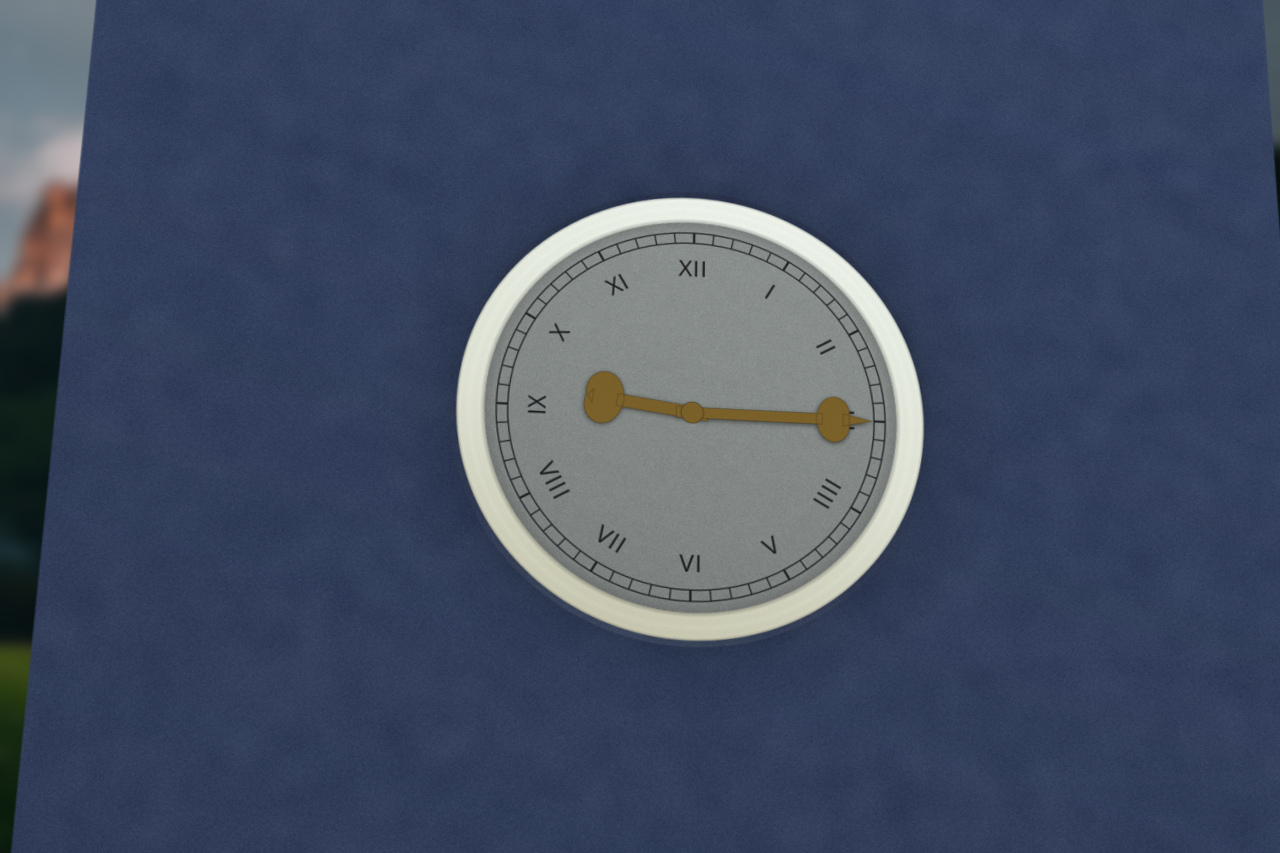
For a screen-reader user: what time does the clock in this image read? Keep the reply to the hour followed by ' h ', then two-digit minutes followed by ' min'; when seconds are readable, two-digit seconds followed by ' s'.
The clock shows 9 h 15 min
